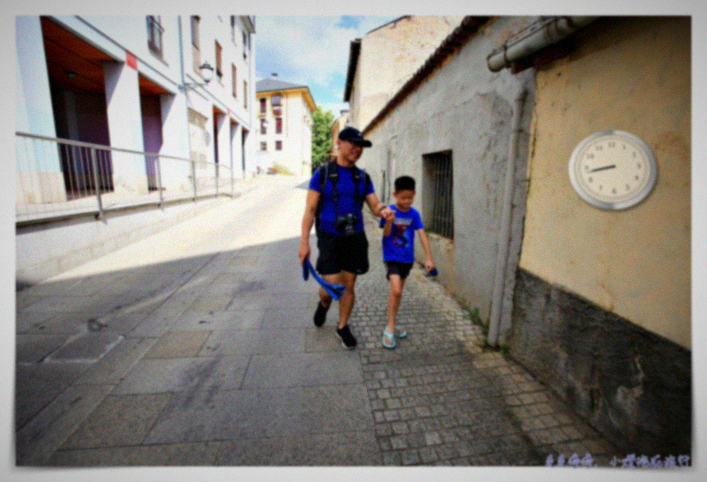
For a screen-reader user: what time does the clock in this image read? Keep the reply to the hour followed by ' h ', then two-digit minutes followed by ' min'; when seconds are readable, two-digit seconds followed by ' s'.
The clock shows 8 h 43 min
